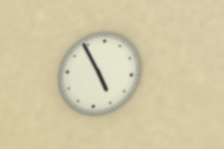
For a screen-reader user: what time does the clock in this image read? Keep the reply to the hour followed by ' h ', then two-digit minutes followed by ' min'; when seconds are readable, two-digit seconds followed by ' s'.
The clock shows 4 h 54 min
